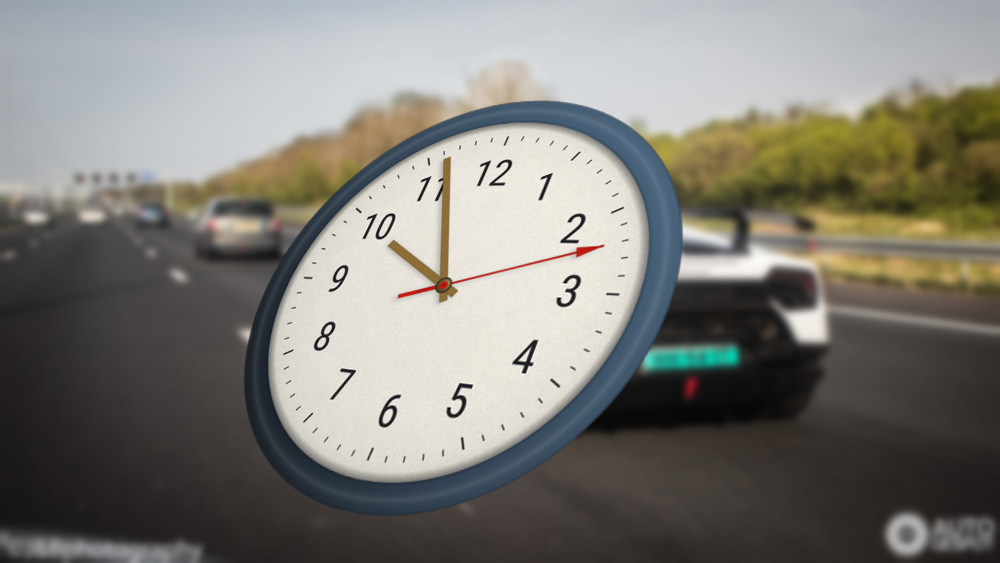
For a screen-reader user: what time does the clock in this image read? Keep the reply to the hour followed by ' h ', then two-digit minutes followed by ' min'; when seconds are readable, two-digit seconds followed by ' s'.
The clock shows 9 h 56 min 12 s
